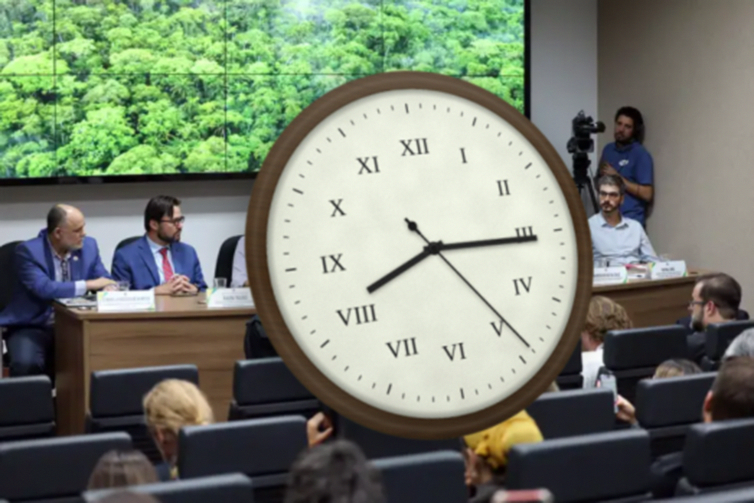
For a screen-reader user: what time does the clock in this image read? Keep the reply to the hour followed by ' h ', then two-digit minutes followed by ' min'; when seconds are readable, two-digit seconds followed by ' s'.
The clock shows 8 h 15 min 24 s
